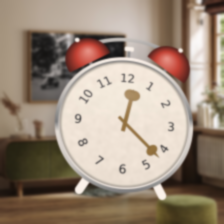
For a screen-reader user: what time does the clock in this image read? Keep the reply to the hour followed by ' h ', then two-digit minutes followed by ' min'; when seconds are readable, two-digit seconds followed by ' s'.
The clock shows 12 h 22 min
